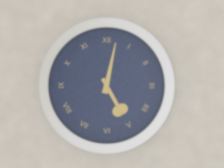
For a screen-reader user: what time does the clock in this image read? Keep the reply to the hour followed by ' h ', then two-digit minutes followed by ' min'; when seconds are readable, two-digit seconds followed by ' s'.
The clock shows 5 h 02 min
